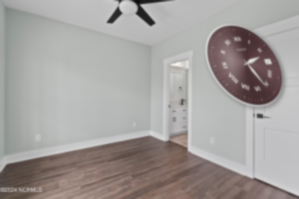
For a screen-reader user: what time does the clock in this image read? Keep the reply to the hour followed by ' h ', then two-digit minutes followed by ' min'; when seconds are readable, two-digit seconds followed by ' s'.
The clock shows 2 h 26 min
